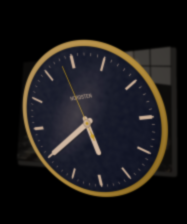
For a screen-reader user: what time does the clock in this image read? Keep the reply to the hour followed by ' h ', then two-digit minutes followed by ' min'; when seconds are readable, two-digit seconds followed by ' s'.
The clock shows 5 h 39 min 58 s
